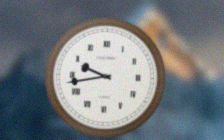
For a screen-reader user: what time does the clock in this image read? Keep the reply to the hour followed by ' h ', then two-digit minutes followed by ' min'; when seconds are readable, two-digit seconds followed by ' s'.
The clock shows 9 h 43 min
